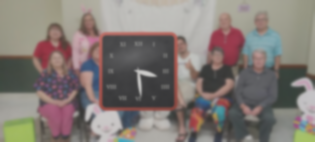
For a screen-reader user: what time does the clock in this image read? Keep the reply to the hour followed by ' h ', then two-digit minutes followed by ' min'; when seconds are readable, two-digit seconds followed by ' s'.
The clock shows 3 h 29 min
